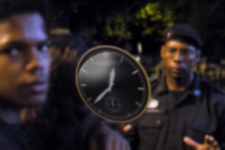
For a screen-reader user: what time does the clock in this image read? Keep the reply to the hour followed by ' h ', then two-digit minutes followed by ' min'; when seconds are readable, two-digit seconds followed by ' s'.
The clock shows 12 h 38 min
